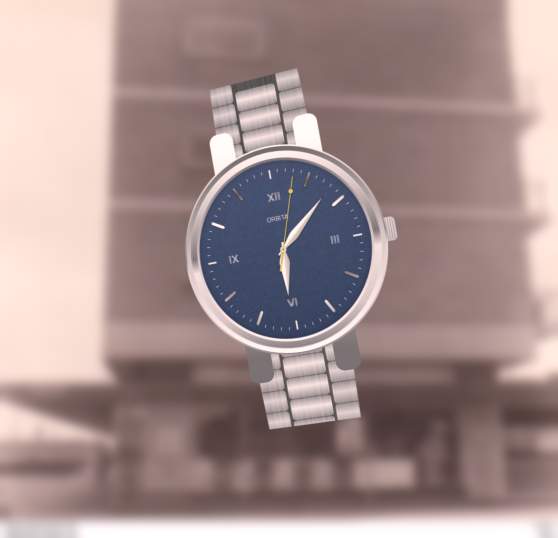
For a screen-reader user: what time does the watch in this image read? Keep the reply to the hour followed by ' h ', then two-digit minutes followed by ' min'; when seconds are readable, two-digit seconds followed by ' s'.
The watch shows 6 h 08 min 03 s
